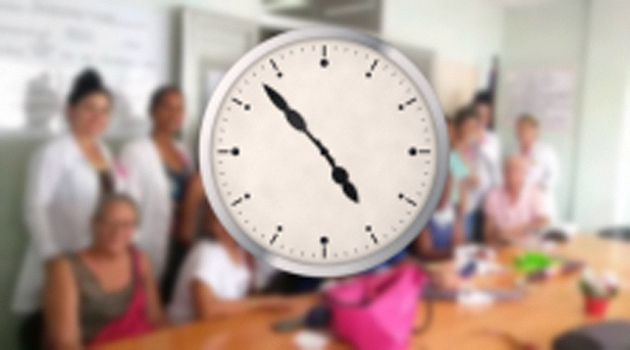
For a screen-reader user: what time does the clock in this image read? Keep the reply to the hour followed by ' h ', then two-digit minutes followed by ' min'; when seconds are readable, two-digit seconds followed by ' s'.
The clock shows 4 h 53 min
